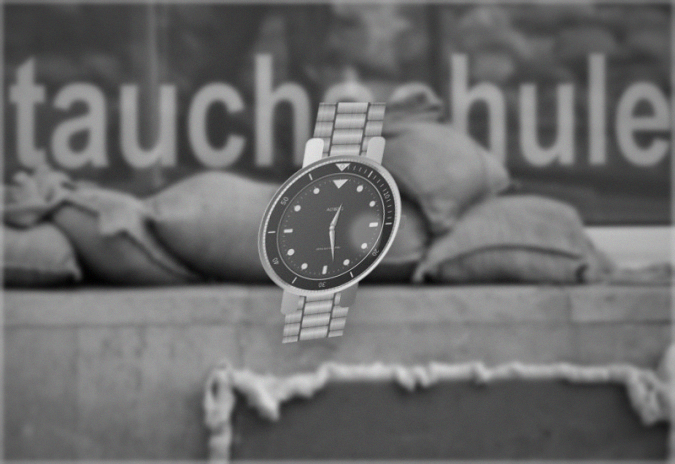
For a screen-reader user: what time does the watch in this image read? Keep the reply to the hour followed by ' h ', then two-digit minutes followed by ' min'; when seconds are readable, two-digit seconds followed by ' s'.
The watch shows 12 h 28 min
